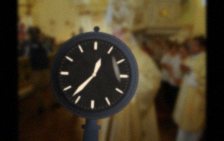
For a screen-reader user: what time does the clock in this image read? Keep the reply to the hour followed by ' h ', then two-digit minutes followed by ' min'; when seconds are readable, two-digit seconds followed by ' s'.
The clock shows 12 h 37 min
